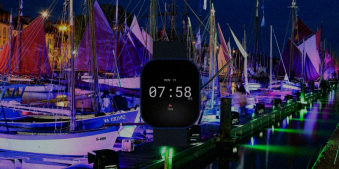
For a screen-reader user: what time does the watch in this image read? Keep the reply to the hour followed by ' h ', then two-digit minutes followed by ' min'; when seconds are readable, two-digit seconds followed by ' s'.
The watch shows 7 h 58 min
